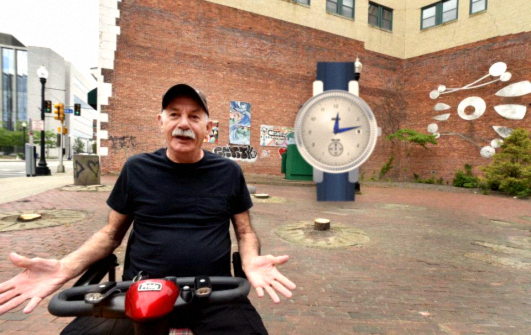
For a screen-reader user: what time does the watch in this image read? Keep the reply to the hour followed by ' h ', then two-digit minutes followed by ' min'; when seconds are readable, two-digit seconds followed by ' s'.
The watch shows 12 h 13 min
